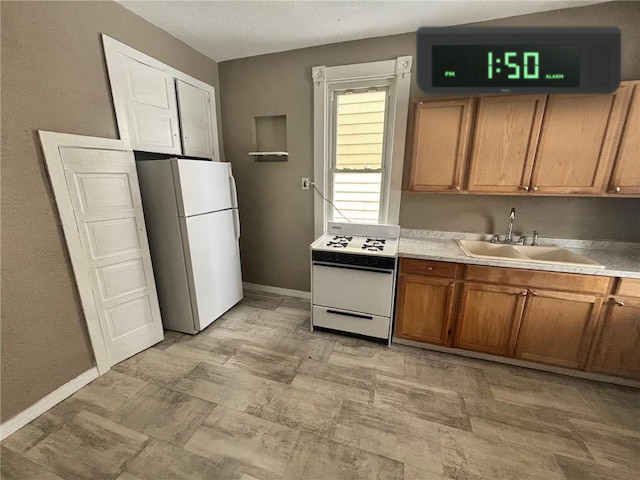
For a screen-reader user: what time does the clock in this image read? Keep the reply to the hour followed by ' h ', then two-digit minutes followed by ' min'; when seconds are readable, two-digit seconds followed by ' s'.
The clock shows 1 h 50 min
